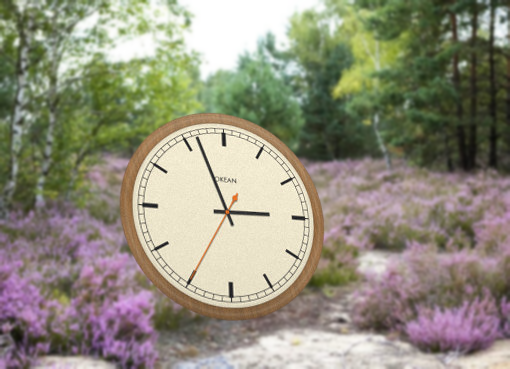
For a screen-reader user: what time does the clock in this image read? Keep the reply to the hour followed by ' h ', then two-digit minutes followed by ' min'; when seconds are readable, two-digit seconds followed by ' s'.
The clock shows 2 h 56 min 35 s
